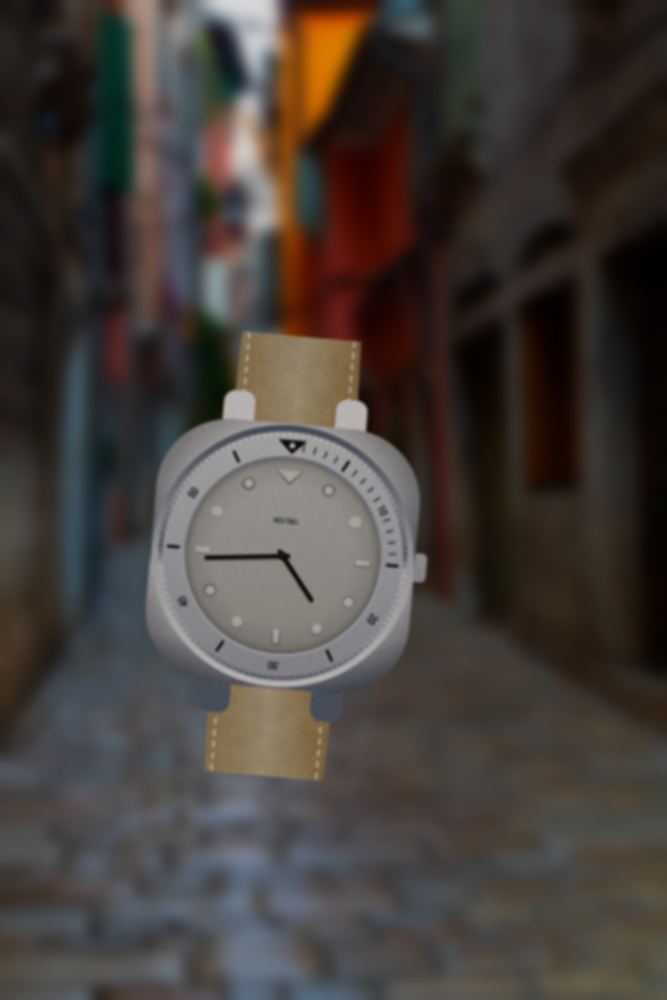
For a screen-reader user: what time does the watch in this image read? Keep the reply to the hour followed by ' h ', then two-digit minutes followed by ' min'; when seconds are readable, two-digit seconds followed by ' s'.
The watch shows 4 h 44 min
